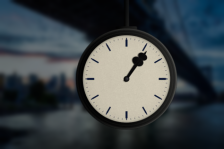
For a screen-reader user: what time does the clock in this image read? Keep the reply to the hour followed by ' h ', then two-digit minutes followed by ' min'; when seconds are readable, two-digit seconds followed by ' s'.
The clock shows 1 h 06 min
